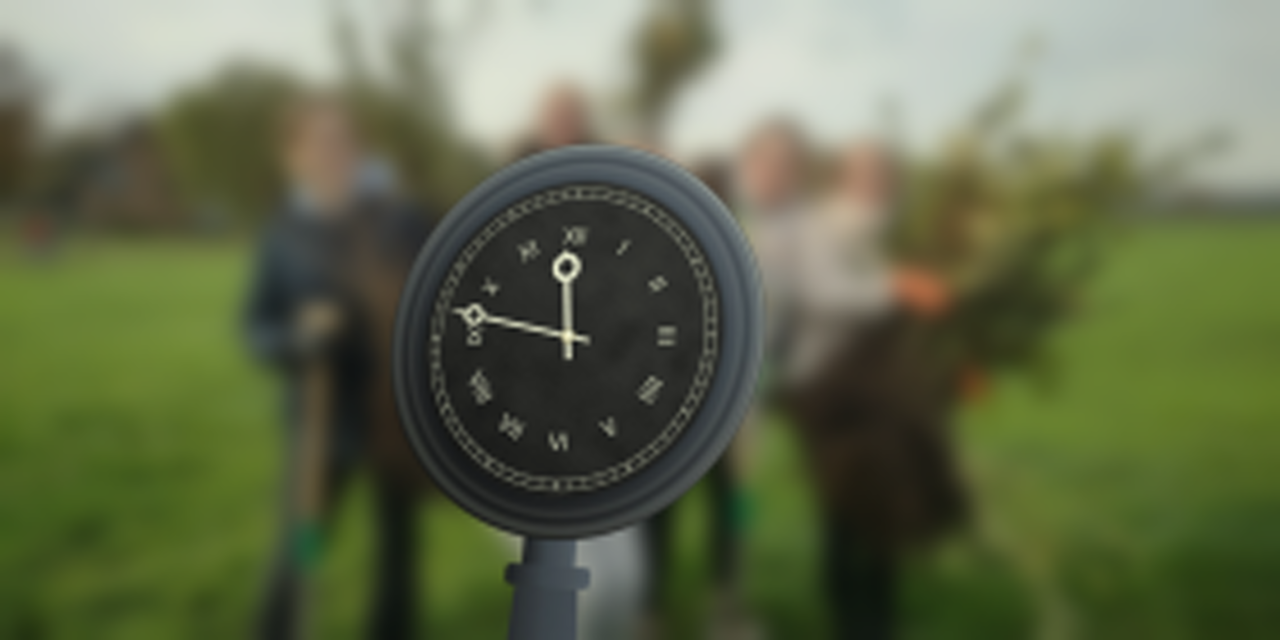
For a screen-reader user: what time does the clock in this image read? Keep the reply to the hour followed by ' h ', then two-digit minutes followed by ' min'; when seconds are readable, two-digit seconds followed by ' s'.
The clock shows 11 h 47 min
